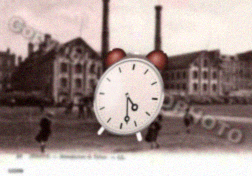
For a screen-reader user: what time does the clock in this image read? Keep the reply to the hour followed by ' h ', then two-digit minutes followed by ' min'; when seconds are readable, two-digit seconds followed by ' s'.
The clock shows 4 h 28 min
